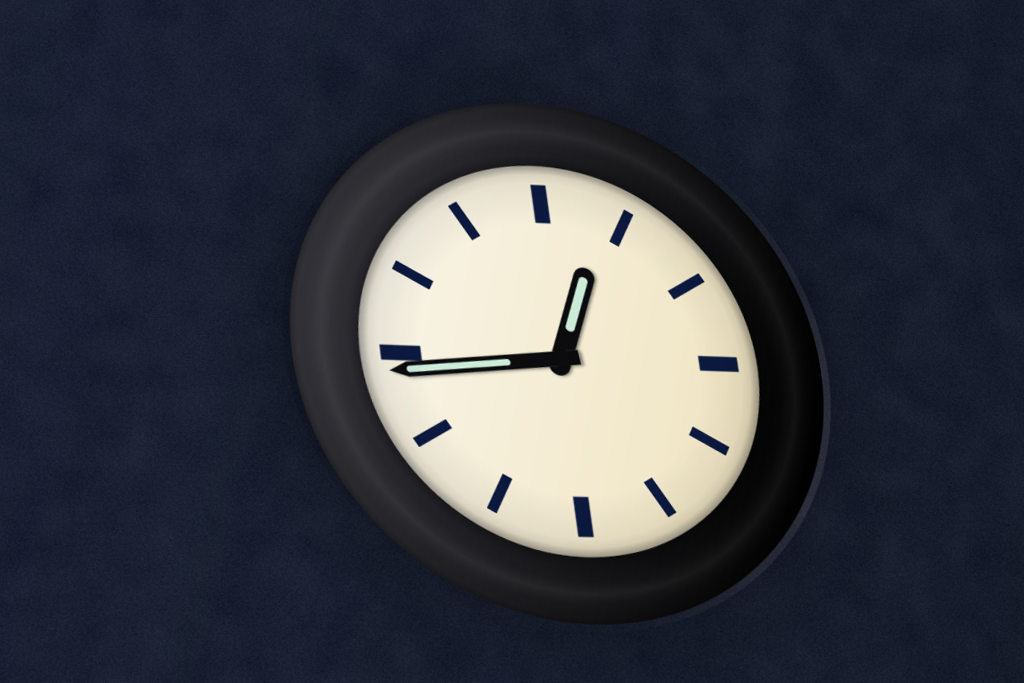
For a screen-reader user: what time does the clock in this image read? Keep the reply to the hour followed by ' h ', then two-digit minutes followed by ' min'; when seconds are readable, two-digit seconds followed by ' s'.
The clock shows 12 h 44 min
